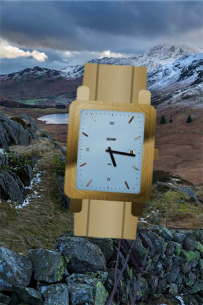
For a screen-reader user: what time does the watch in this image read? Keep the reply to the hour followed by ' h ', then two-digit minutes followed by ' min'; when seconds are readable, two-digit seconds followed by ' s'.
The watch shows 5 h 16 min
